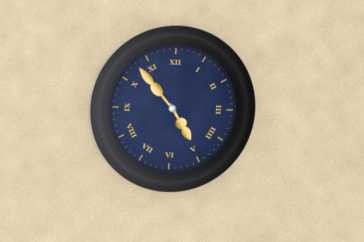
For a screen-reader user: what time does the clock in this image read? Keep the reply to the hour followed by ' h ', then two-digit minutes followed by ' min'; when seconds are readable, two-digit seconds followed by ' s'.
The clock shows 4 h 53 min
